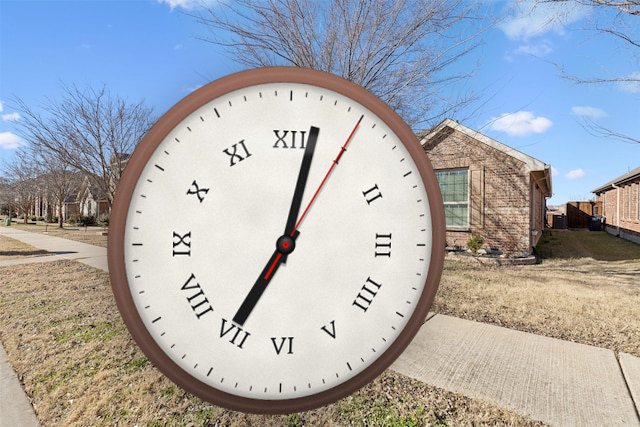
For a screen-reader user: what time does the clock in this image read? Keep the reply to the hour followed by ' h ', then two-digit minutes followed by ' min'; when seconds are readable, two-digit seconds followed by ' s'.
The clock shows 7 h 02 min 05 s
